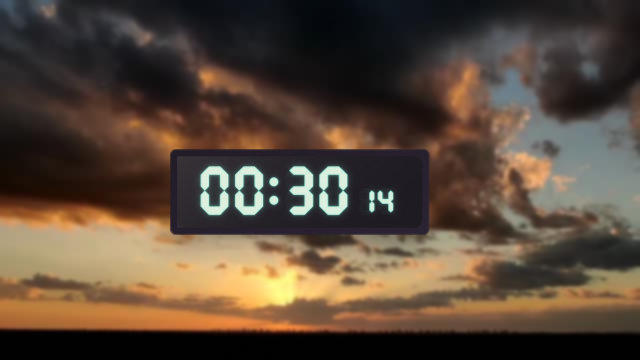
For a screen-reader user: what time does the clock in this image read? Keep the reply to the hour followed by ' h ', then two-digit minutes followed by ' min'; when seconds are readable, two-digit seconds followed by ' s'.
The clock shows 0 h 30 min 14 s
